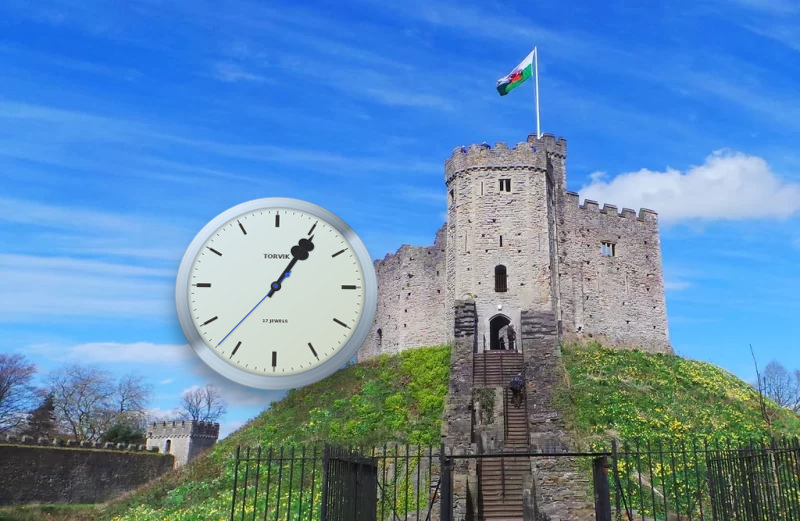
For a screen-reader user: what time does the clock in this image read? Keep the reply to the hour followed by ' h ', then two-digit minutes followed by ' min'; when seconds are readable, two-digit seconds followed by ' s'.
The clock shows 1 h 05 min 37 s
